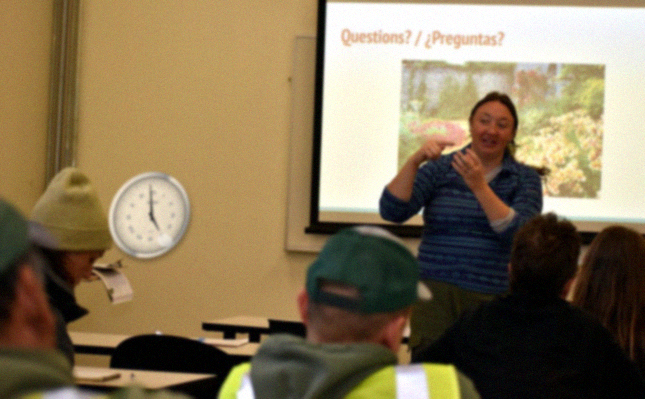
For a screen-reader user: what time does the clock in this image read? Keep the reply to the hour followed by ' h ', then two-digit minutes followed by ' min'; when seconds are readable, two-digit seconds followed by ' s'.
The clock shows 4 h 59 min
